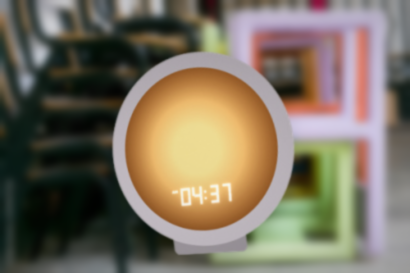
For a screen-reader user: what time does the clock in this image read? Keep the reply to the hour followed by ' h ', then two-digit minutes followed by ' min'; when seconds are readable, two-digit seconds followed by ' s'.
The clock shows 4 h 37 min
